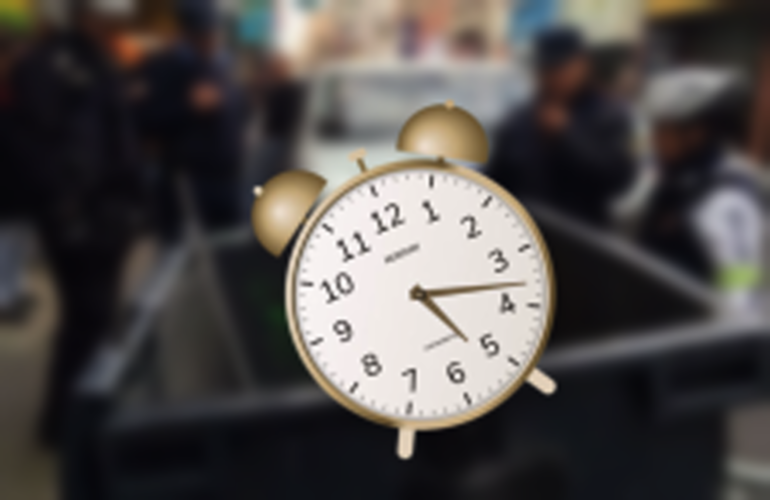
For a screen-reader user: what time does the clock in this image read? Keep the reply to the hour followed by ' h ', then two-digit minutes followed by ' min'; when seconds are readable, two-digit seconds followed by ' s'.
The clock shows 5 h 18 min
